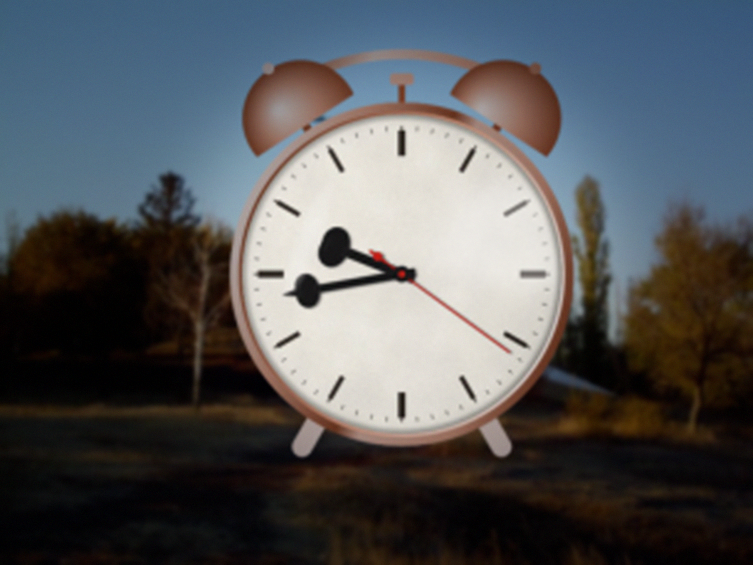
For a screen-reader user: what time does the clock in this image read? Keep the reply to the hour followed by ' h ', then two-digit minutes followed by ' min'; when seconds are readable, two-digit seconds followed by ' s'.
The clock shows 9 h 43 min 21 s
